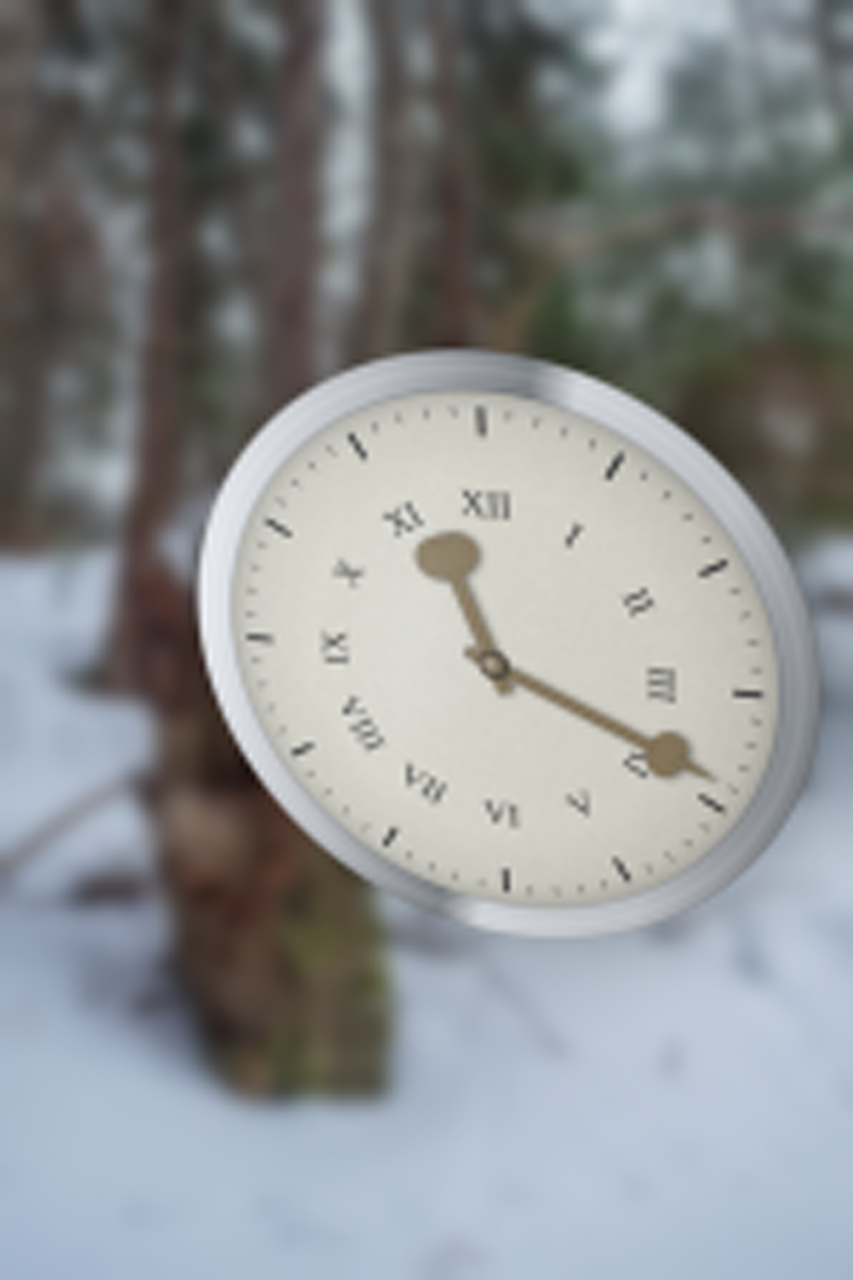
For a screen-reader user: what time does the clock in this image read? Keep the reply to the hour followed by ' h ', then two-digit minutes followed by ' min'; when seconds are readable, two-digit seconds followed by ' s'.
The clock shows 11 h 19 min
